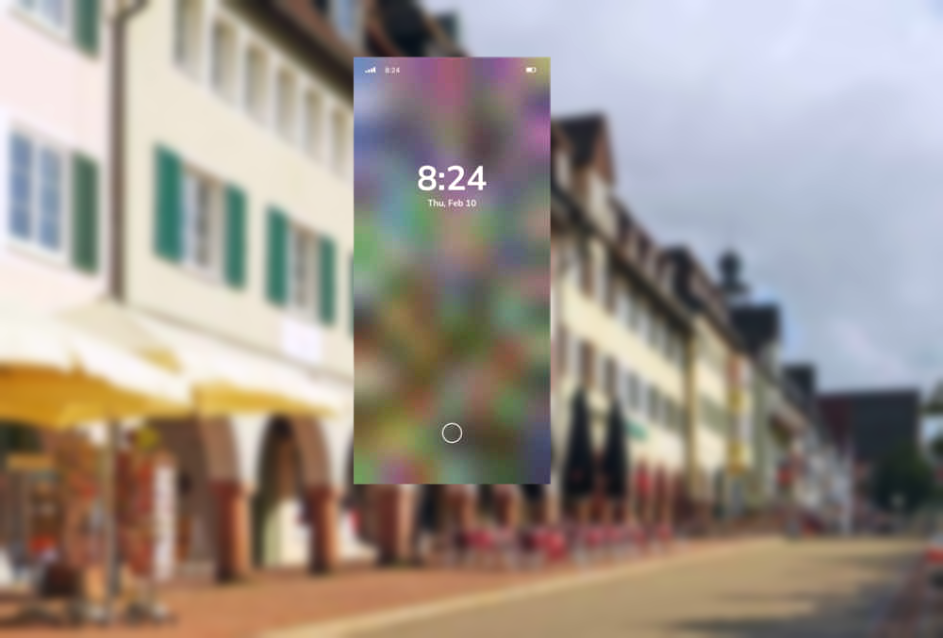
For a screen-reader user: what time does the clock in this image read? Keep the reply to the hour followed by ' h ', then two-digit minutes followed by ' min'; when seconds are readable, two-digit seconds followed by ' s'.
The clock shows 8 h 24 min
